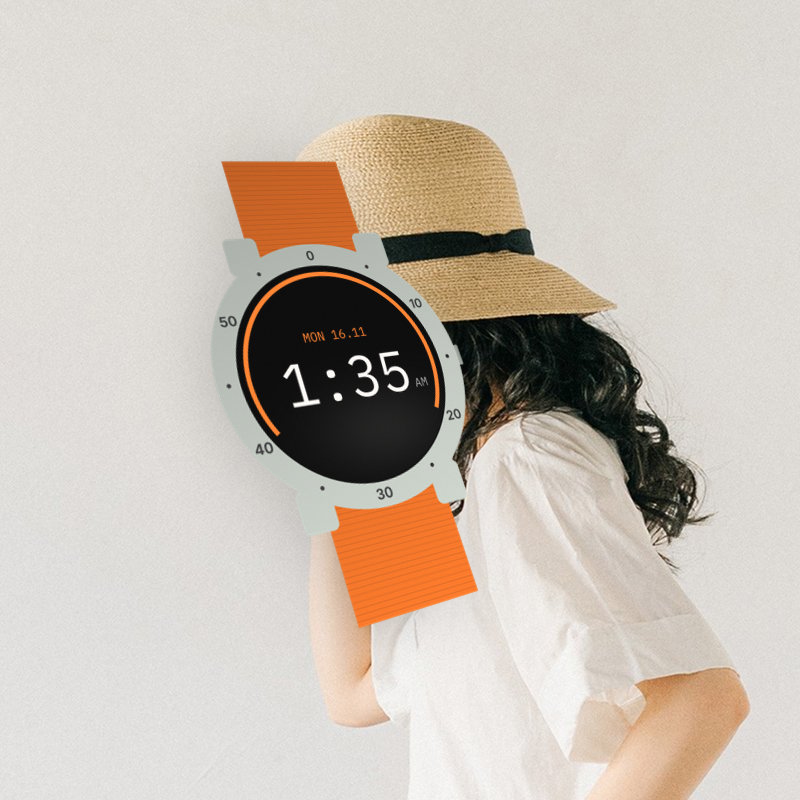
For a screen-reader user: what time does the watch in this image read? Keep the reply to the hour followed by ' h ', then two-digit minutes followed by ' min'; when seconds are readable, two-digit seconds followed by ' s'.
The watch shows 1 h 35 min
